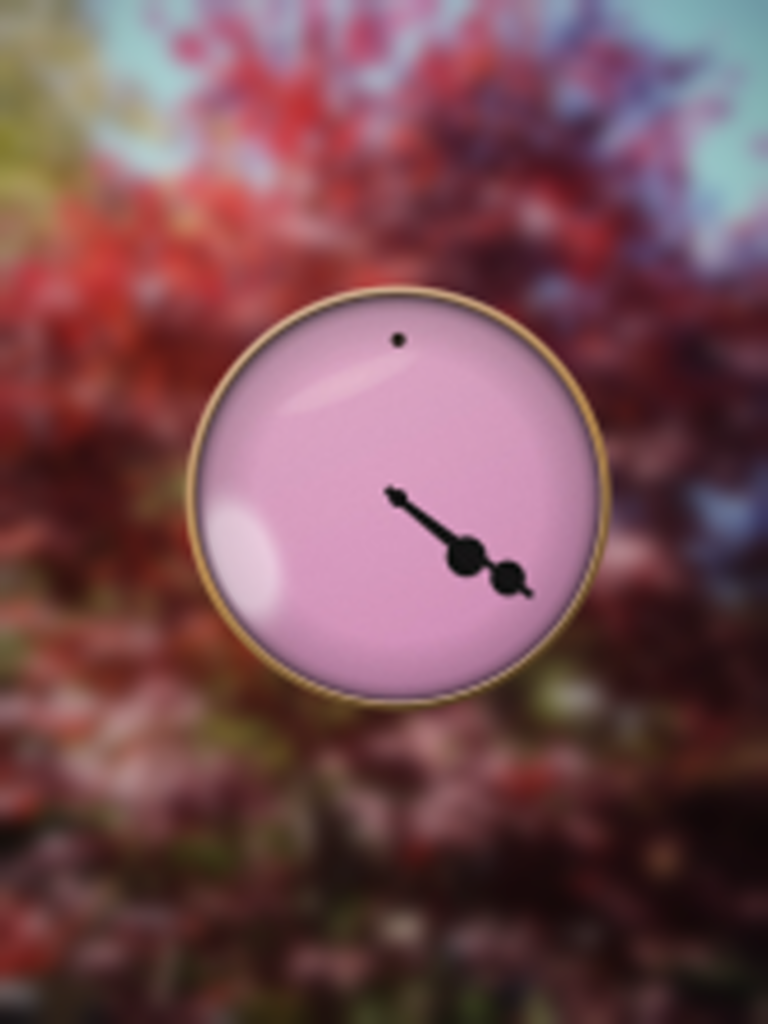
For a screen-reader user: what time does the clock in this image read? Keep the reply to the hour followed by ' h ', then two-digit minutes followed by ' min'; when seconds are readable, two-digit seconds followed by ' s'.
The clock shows 4 h 21 min
